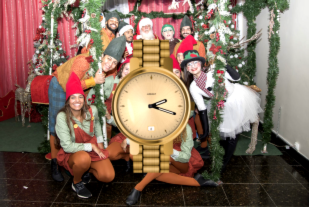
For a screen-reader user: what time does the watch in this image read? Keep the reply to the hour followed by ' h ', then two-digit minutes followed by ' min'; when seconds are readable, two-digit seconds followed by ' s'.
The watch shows 2 h 18 min
